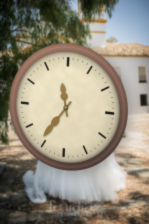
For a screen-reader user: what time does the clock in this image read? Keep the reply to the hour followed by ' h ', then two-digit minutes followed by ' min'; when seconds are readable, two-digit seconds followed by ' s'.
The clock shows 11 h 36 min
